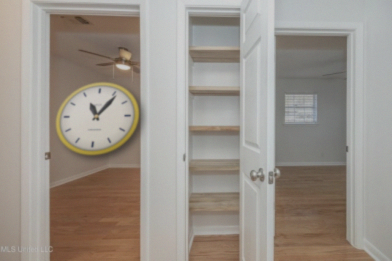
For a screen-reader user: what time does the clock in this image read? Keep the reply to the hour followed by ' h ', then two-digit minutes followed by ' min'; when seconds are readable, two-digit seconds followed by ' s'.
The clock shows 11 h 06 min
